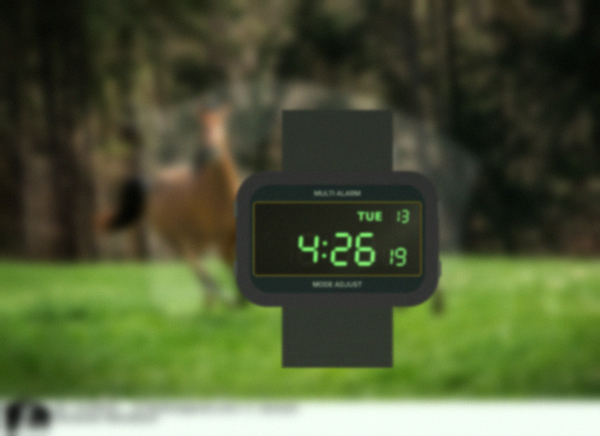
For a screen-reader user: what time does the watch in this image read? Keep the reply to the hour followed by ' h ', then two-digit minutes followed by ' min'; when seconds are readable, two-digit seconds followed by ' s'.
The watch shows 4 h 26 min 19 s
